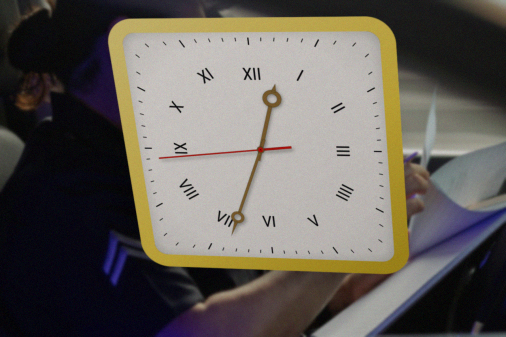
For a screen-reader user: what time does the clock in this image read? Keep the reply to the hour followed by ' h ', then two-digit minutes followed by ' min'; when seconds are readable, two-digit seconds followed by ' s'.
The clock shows 12 h 33 min 44 s
